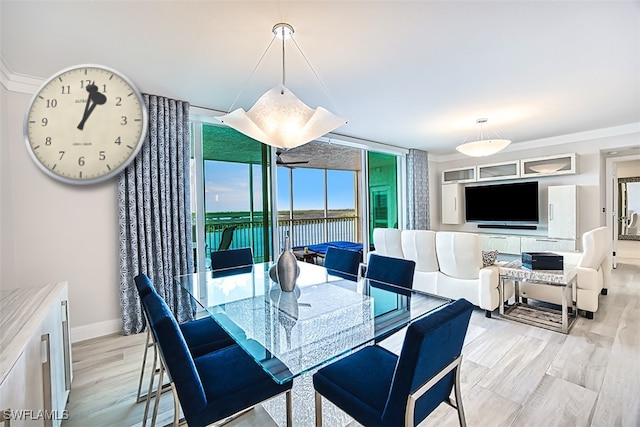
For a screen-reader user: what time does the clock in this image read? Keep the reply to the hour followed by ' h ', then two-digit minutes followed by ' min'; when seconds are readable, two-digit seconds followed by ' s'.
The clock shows 1 h 02 min
